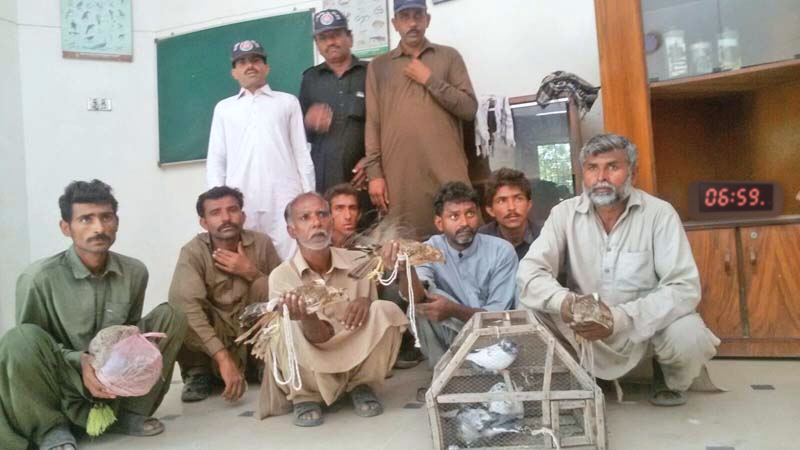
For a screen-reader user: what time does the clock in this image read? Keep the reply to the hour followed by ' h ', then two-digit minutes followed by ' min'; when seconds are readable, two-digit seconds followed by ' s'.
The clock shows 6 h 59 min
